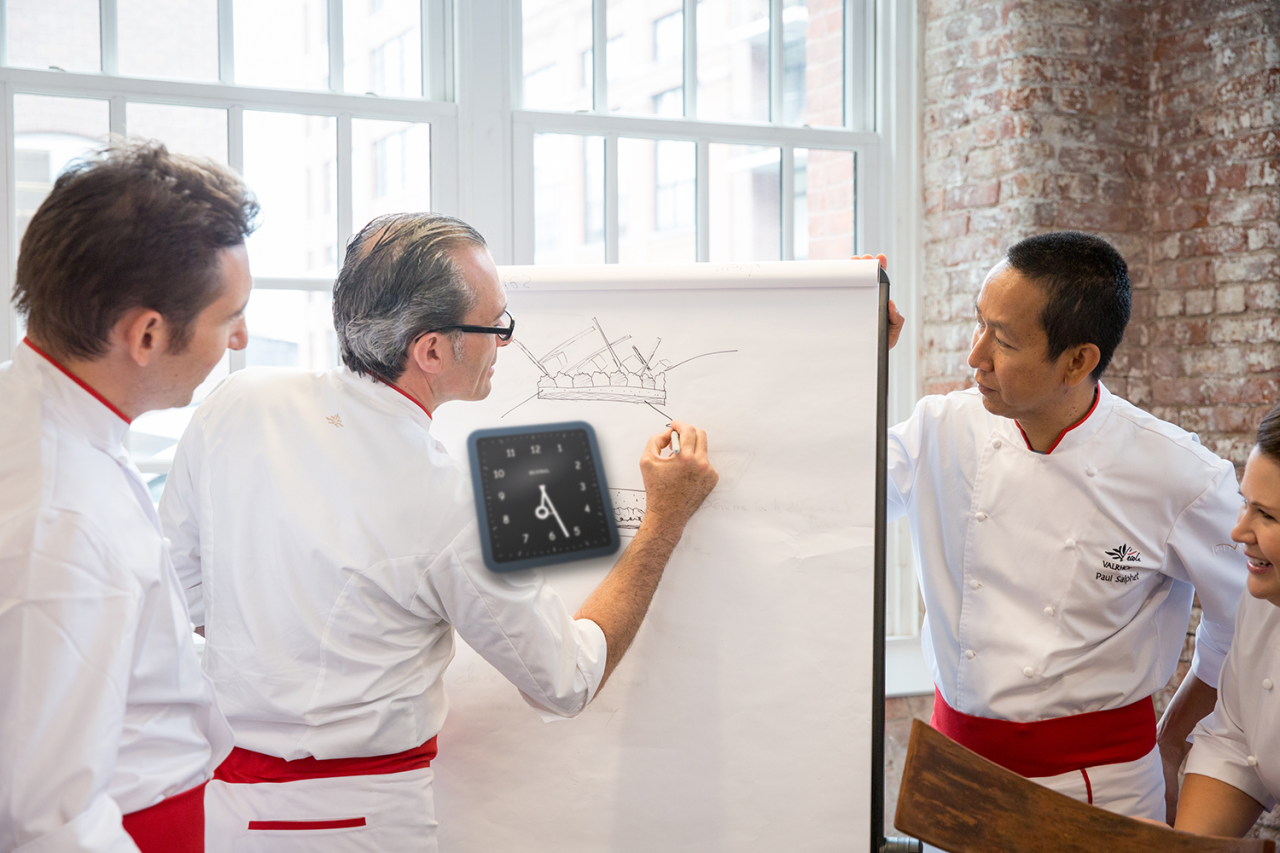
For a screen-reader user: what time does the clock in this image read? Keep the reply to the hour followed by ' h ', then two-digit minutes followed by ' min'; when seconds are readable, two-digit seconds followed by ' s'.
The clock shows 6 h 27 min
